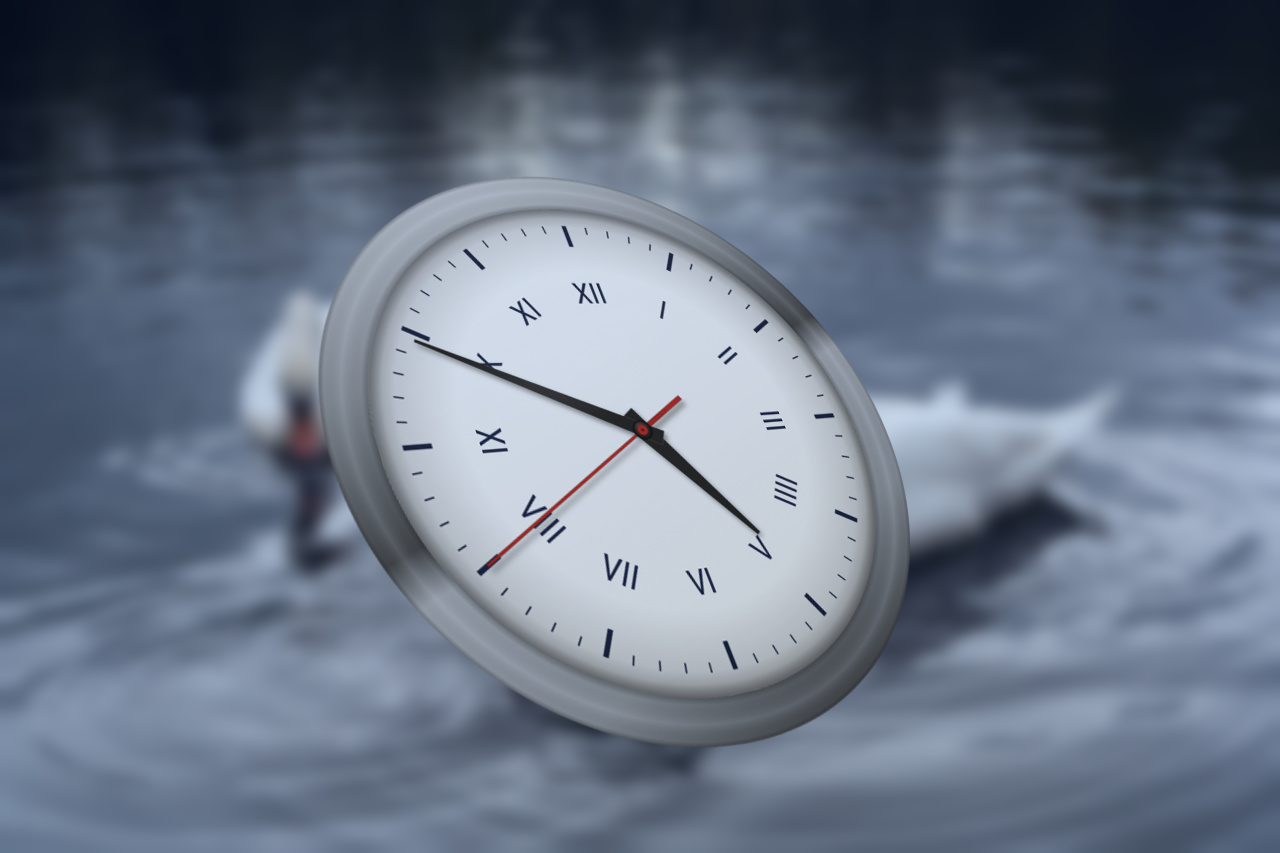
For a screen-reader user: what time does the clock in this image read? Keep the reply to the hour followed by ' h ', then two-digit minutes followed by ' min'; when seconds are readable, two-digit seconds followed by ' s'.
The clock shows 4 h 49 min 40 s
